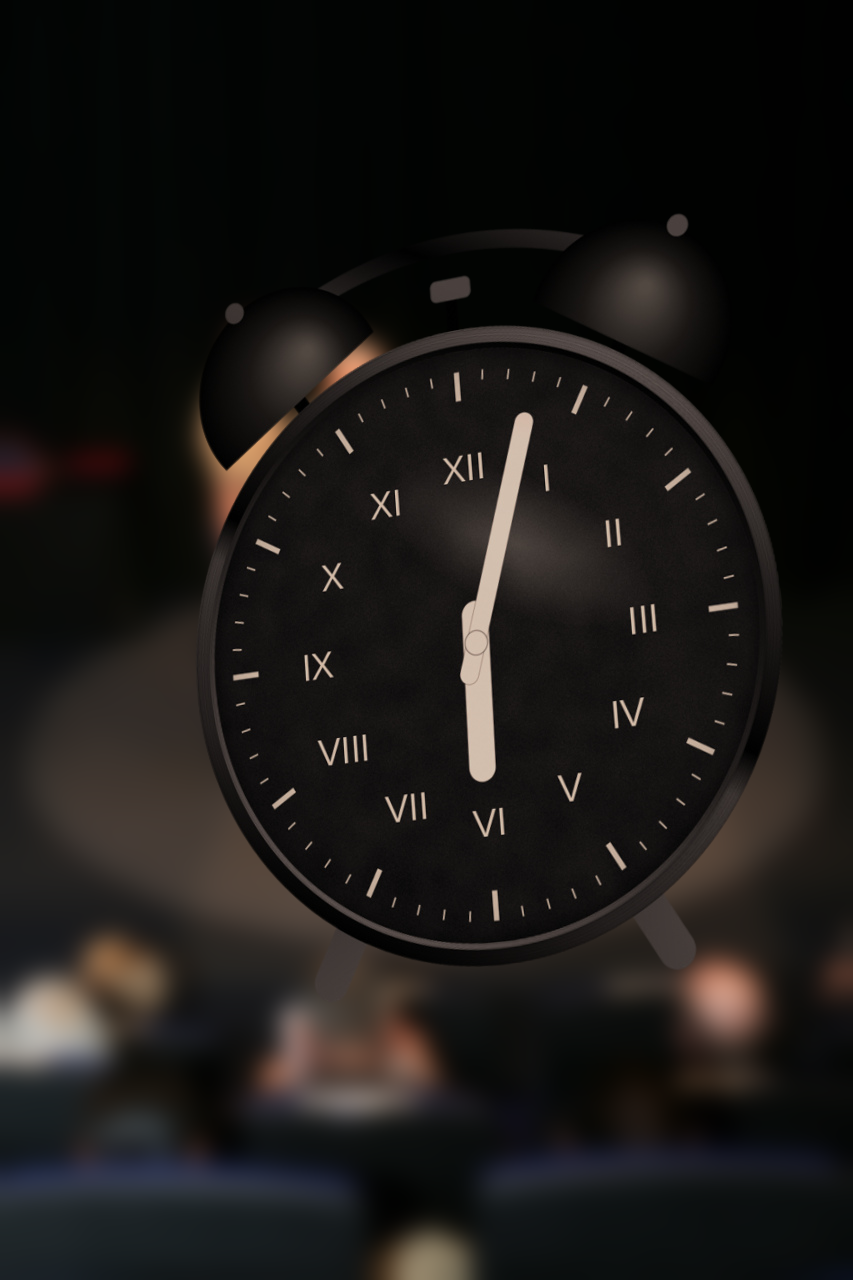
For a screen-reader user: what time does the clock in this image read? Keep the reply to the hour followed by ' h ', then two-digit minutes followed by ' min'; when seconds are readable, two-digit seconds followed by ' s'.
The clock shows 6 h 03 min
